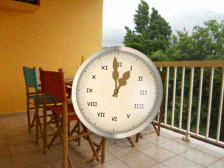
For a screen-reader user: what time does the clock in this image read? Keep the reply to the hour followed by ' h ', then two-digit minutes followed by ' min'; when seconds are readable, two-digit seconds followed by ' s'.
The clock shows 12 h 59 min
